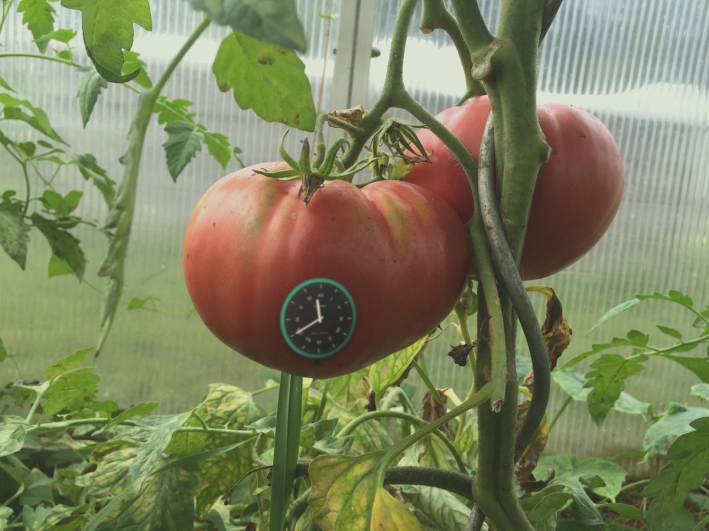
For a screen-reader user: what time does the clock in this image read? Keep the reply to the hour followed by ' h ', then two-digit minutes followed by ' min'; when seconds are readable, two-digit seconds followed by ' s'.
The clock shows 11 h 40 min
